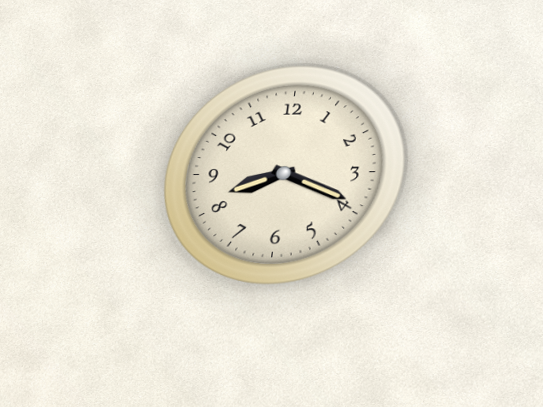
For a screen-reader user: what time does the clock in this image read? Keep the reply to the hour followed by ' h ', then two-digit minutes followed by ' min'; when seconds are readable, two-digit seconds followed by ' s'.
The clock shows 8 h 19 min
